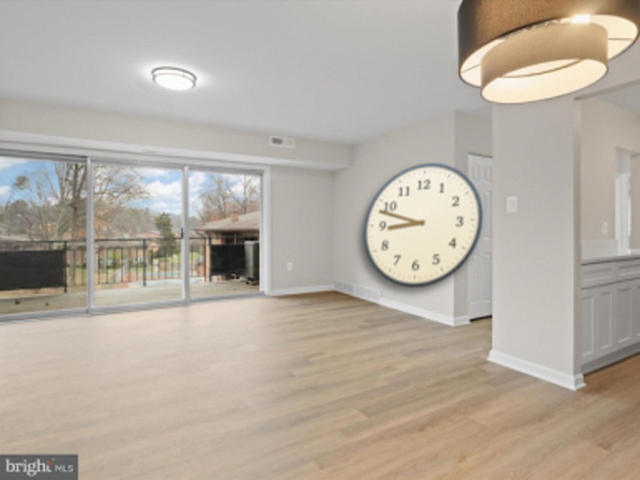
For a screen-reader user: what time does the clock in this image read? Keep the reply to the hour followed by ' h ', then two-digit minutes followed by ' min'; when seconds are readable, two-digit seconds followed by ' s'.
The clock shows 8 h 48 min
